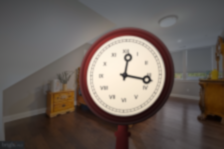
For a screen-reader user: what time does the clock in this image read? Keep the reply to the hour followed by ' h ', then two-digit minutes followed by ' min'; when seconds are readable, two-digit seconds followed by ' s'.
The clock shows 12 h 17 min
